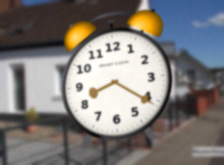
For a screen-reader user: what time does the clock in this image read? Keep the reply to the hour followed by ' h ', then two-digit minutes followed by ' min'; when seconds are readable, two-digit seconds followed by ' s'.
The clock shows 8 h 21 min
